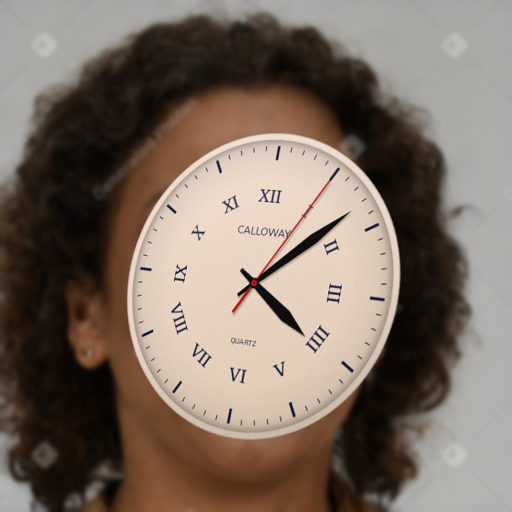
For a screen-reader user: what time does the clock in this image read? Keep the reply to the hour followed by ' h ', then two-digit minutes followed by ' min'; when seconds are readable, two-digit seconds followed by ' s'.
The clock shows 4 h 08 min 05 s
